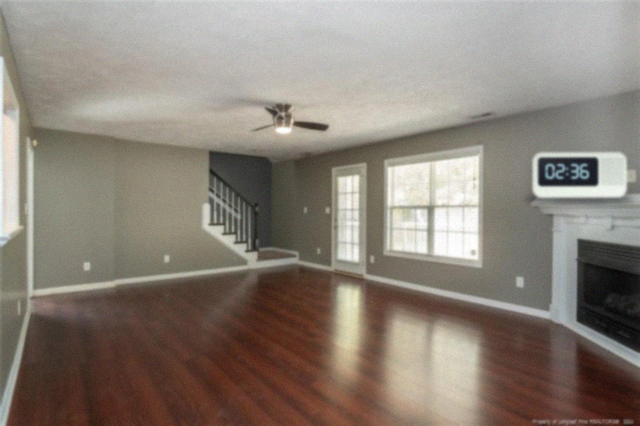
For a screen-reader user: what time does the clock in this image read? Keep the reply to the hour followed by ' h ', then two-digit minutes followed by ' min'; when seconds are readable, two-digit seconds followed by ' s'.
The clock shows 2 h 36 min
